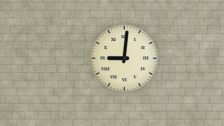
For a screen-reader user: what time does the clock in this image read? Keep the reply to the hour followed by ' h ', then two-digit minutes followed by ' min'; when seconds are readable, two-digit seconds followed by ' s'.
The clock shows 9 h 01 min
